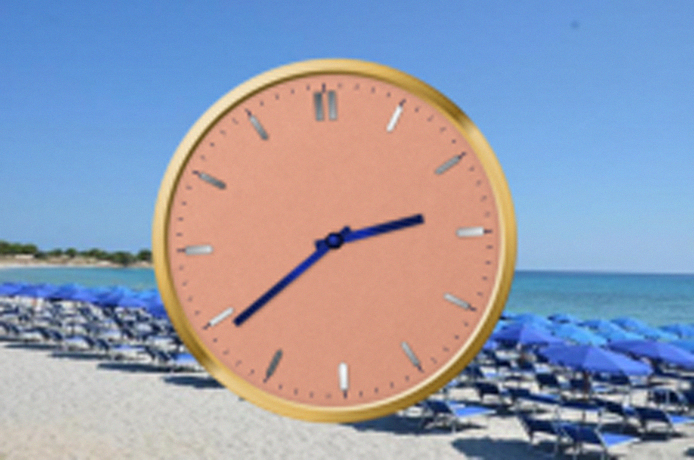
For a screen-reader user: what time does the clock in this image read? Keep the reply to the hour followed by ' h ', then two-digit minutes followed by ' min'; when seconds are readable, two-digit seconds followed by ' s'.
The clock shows 2 h 39 min
